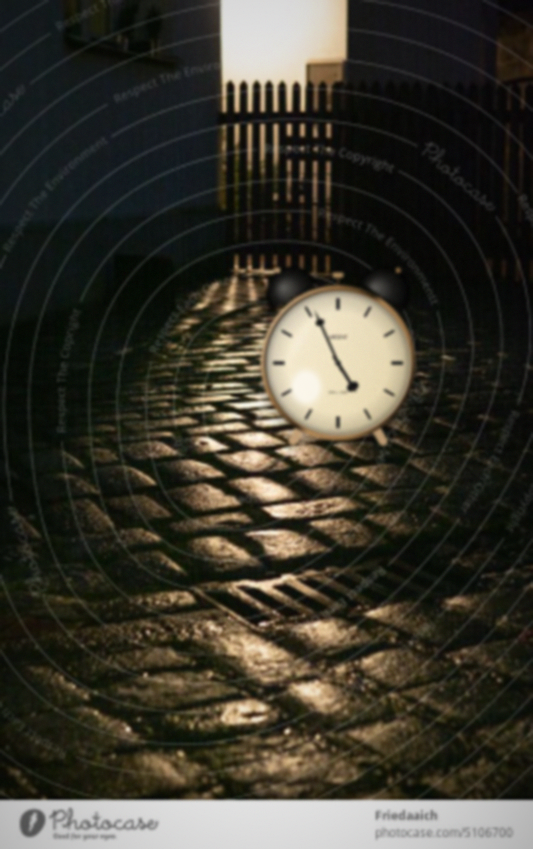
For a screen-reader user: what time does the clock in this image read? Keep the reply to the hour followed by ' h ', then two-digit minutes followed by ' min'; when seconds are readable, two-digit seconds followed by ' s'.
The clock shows 4 h 56 min
